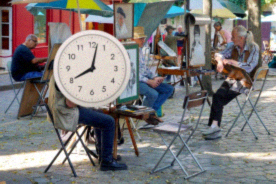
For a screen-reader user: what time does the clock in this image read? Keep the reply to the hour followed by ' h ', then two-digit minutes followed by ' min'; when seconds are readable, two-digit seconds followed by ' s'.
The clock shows 8 h 02 min
